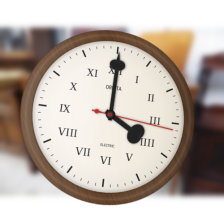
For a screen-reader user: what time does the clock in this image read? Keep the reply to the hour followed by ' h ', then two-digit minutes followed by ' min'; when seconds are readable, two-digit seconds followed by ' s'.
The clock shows 4 h 00 min 16 s
